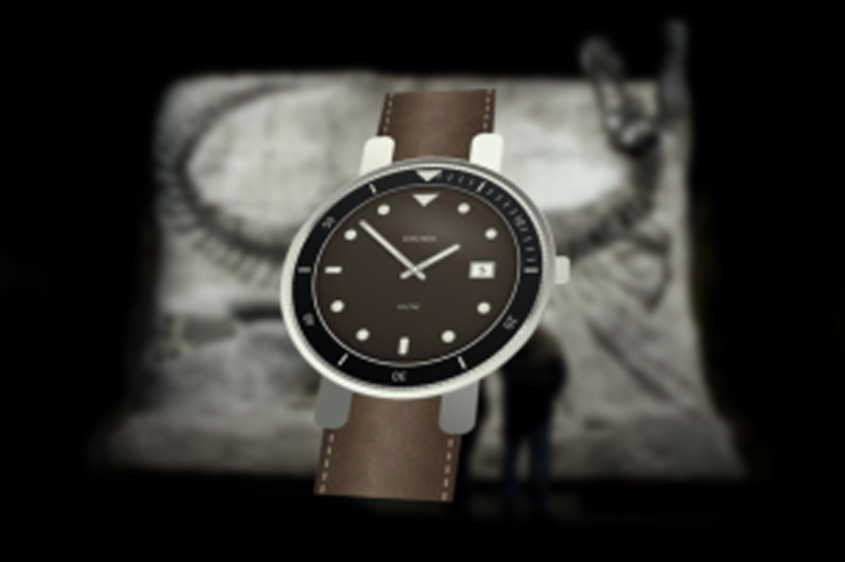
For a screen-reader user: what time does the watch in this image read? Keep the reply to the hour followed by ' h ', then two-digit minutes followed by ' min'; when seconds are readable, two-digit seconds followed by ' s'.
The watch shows 1 h 52 min
